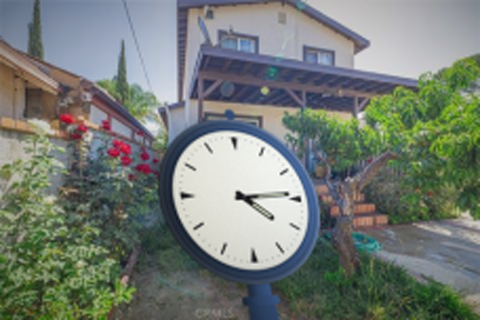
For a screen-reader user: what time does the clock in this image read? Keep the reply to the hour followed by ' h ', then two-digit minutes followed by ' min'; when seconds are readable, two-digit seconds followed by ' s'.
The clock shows 4 h 14 min
